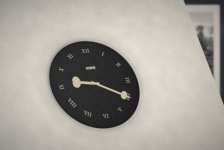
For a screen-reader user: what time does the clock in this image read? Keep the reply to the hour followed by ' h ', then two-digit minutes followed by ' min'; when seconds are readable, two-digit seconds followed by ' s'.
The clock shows 9 h 20 min
